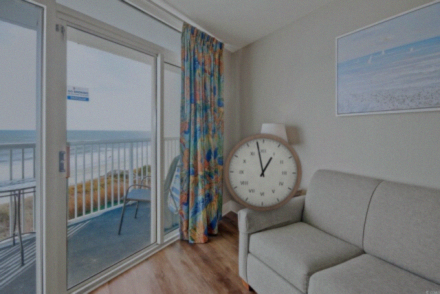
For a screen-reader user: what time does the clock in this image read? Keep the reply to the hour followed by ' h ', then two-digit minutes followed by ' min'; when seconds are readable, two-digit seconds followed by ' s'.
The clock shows 12 h 58 min
